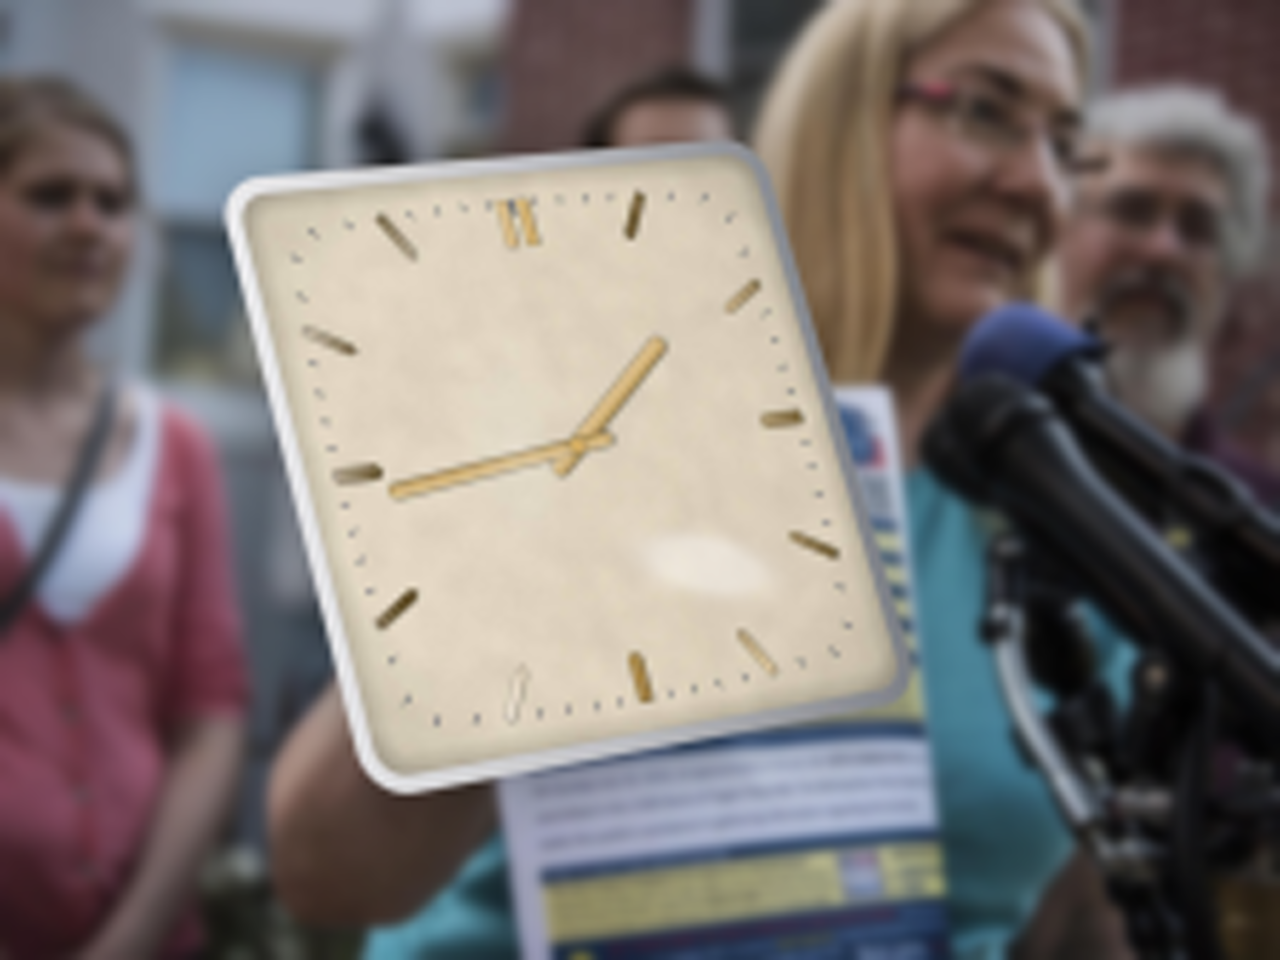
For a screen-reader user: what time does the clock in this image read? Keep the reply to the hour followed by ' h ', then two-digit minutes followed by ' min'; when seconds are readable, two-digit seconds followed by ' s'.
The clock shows 1 h 44 min
